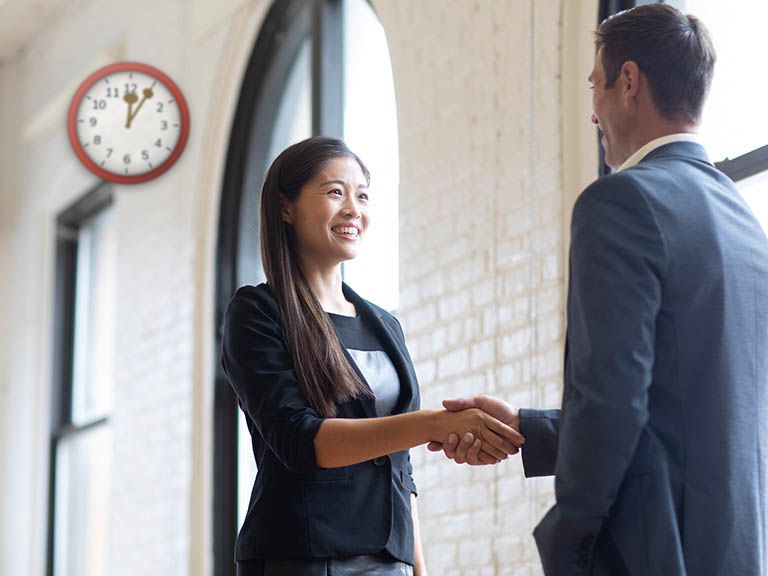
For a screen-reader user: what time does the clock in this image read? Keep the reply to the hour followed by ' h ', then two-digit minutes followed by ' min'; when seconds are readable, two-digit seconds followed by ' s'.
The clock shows 12 h 05 min
